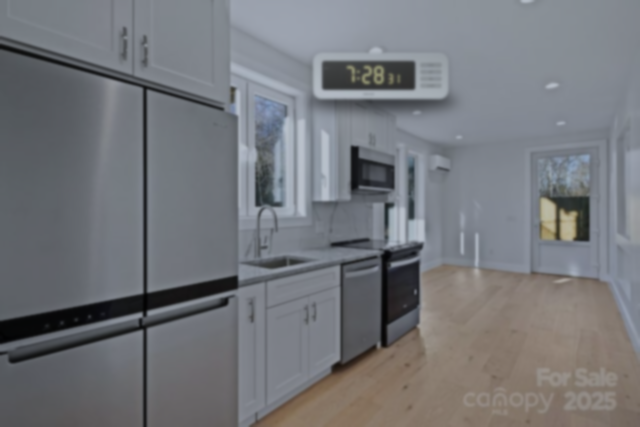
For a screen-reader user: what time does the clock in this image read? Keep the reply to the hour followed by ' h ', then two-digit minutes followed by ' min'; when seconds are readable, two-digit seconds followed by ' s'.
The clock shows 7 h 28 min
